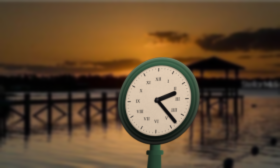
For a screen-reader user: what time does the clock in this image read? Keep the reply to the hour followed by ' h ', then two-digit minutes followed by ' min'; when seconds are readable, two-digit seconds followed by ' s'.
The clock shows 2 h 23 min
